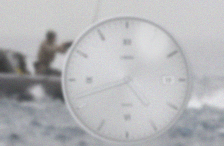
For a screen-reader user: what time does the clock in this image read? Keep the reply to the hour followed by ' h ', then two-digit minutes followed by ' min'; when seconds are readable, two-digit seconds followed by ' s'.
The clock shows 4 h 42 min
